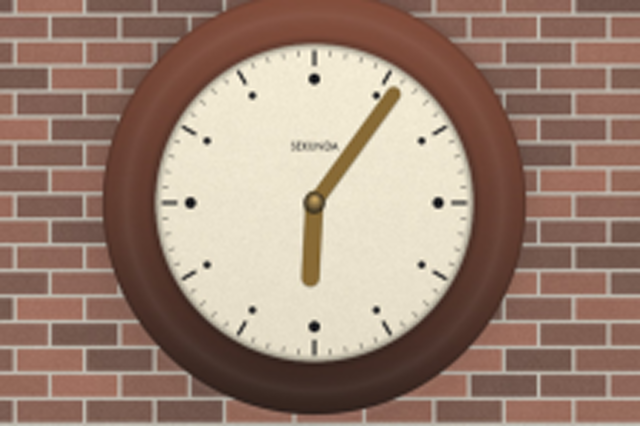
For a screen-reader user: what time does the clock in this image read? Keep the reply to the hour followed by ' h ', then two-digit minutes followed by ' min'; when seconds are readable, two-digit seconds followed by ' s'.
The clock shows 6 h 06 min
